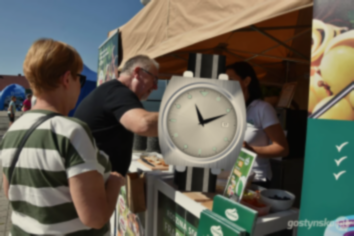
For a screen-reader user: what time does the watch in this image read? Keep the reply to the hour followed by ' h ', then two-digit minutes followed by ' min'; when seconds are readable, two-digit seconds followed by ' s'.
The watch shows 11 h 11 min
